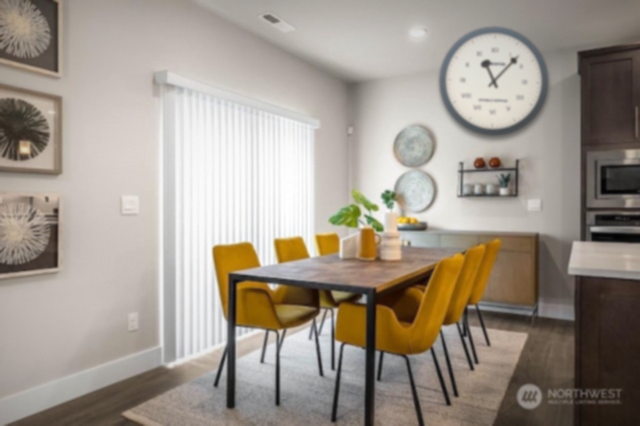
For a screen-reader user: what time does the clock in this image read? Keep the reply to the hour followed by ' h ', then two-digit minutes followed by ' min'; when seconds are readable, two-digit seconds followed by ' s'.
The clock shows 11 h 07 min
